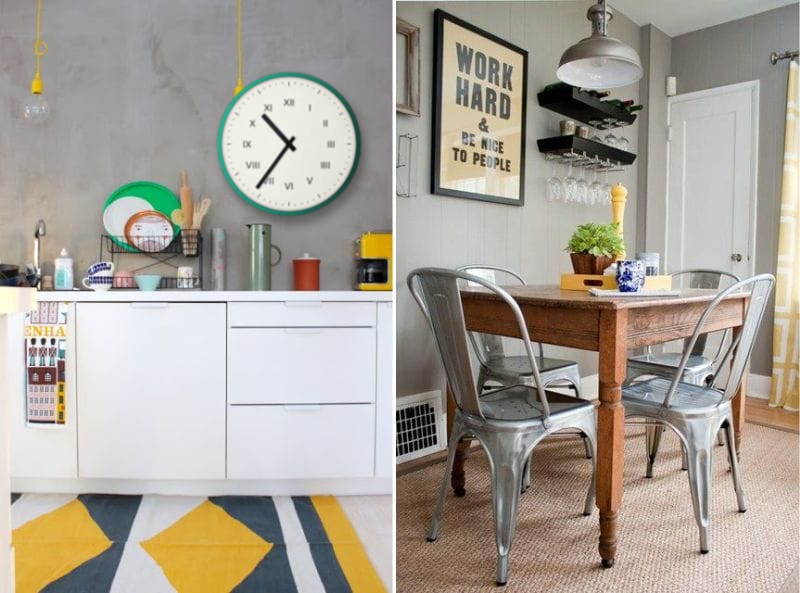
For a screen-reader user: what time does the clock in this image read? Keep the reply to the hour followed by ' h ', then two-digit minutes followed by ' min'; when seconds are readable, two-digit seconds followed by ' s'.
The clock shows 10 h 36 min
